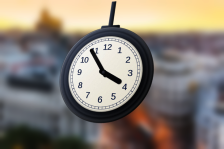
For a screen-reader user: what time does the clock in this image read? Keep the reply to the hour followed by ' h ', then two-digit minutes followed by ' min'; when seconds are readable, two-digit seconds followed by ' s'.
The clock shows 3 h 54 min
